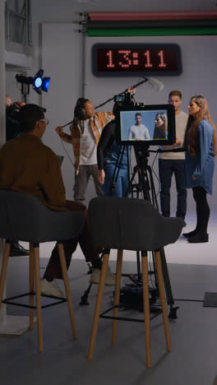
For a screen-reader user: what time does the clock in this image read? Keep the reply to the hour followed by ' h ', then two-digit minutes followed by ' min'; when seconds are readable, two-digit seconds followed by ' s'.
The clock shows 13 h 11 min
